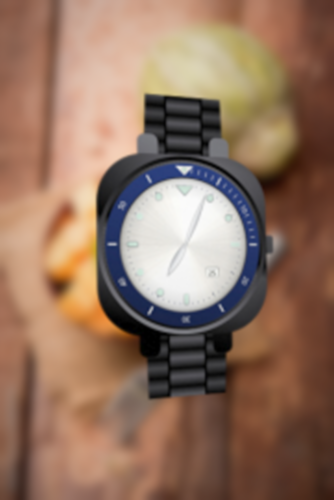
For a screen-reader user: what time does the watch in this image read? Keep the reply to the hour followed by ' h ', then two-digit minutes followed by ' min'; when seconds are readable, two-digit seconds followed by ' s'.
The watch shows 7 h 04 min
